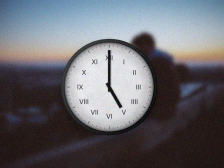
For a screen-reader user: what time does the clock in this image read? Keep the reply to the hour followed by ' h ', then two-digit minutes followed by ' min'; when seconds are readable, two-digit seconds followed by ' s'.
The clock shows 5 h 00 min
